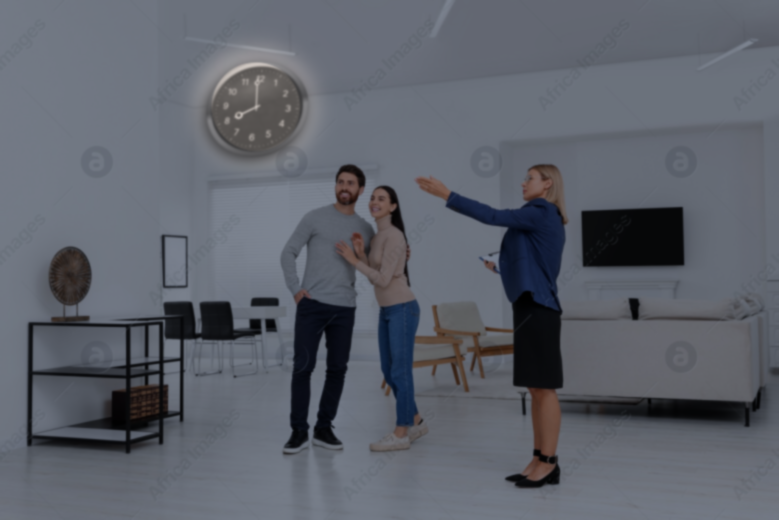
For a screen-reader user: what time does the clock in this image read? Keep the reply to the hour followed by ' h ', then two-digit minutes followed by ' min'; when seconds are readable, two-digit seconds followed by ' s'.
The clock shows 7 h 59 min
